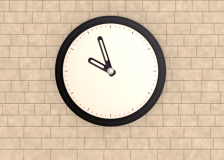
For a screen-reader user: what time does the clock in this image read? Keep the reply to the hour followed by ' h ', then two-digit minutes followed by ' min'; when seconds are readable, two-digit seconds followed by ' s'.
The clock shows 9 h 57 min
